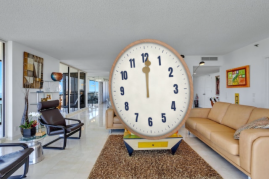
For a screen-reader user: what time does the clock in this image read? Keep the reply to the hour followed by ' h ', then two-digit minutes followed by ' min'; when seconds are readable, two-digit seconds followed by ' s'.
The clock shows 12 h 01 min
